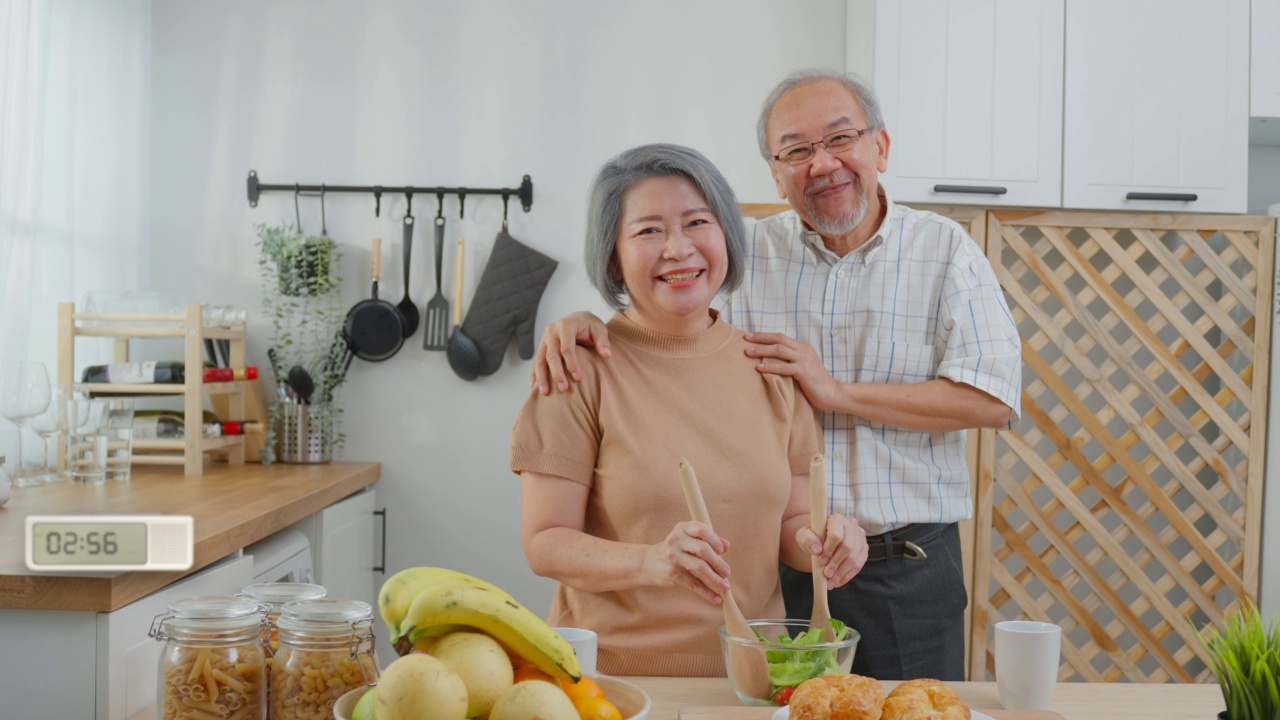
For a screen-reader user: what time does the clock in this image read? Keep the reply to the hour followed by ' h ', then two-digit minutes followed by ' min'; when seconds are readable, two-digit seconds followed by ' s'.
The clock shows 2 h 56 min
